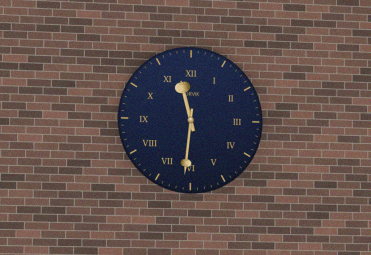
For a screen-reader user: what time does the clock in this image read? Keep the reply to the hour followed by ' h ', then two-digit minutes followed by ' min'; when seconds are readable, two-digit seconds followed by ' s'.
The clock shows 11 h 31 min
